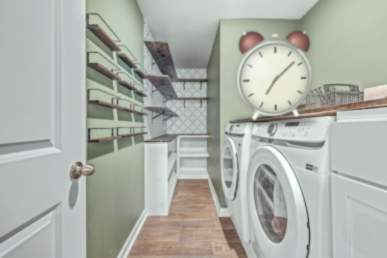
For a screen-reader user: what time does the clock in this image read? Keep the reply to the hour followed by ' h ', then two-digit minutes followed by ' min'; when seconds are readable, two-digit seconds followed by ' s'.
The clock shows 7 h 08 min
